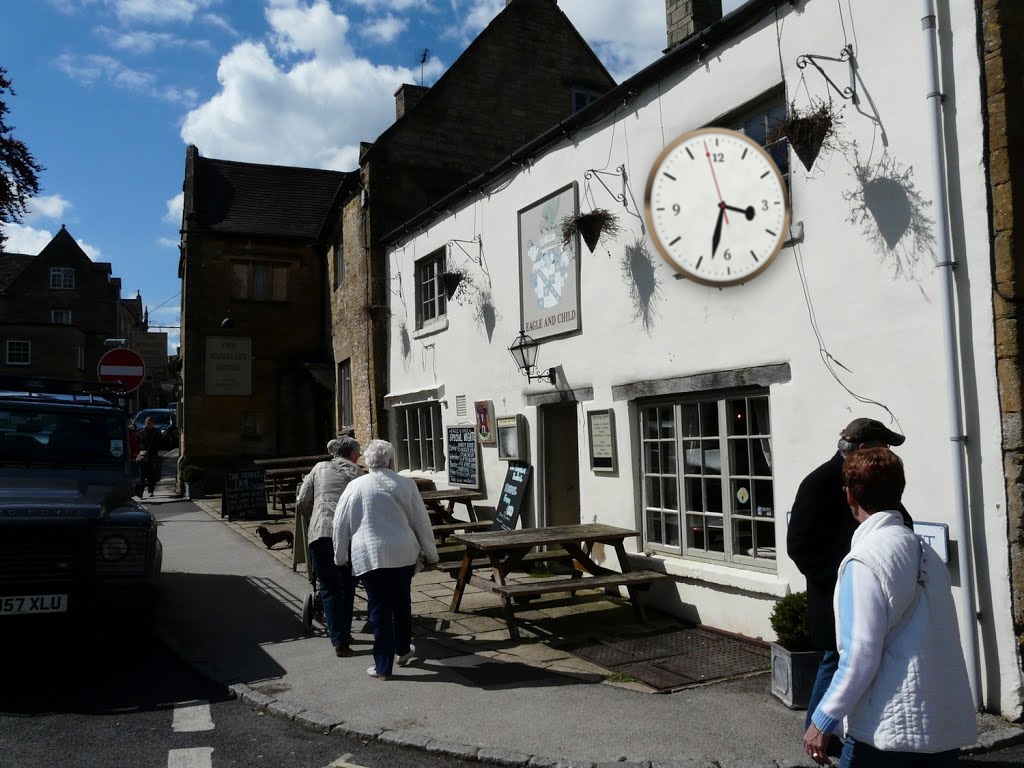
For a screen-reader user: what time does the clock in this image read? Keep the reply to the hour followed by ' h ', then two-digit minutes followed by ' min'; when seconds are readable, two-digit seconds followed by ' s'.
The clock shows 3 h 32 min 58 s
